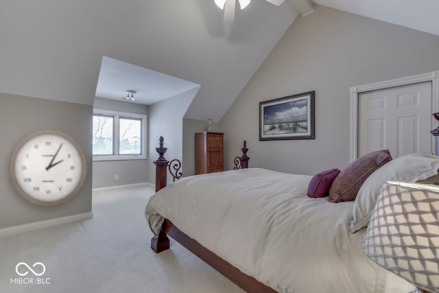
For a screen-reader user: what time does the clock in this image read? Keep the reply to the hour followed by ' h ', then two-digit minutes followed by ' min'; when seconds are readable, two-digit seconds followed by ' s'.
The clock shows 2 h 05 min
